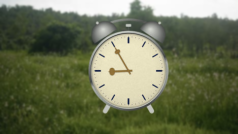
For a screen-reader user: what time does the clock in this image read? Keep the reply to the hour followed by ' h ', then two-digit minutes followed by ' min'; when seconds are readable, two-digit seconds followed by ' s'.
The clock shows 8 h 55 min
